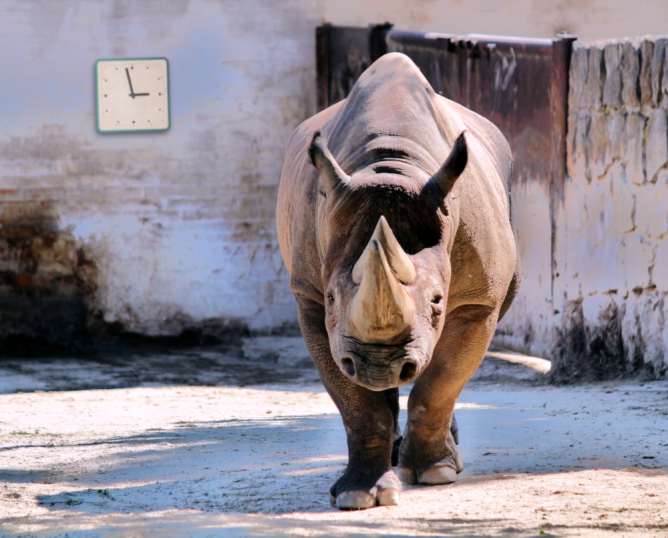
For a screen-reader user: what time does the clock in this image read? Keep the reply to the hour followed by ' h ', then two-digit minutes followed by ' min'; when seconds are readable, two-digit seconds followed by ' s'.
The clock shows 2 h 58 min
